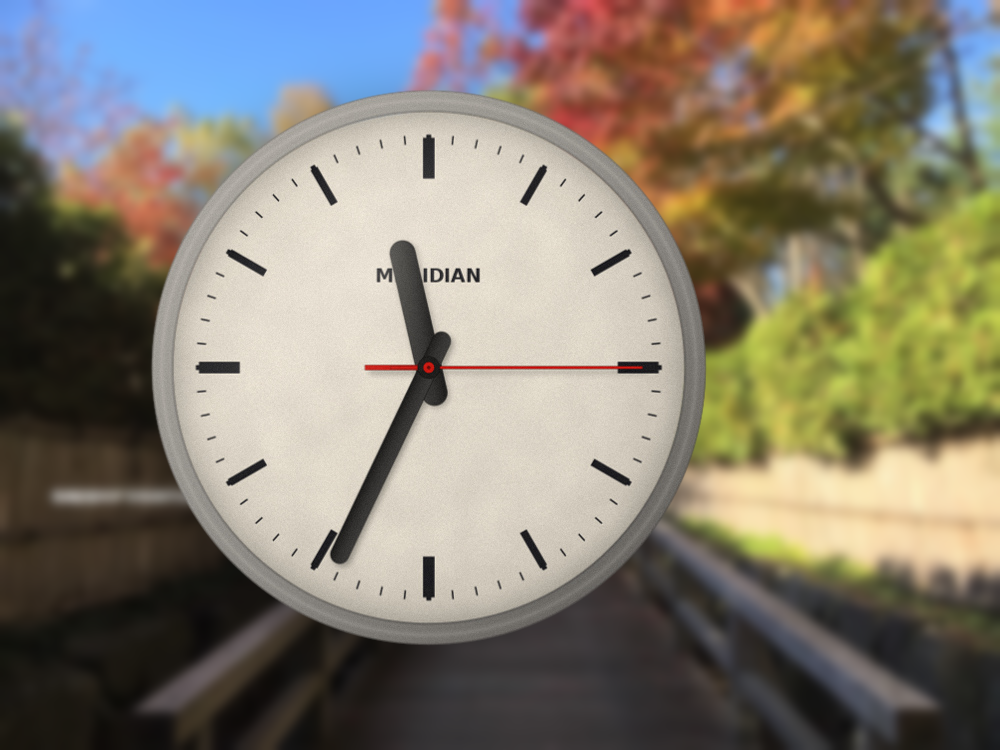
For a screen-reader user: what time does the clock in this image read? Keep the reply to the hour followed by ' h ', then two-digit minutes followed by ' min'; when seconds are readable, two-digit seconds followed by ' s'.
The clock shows 11 h 34 min 15 s
